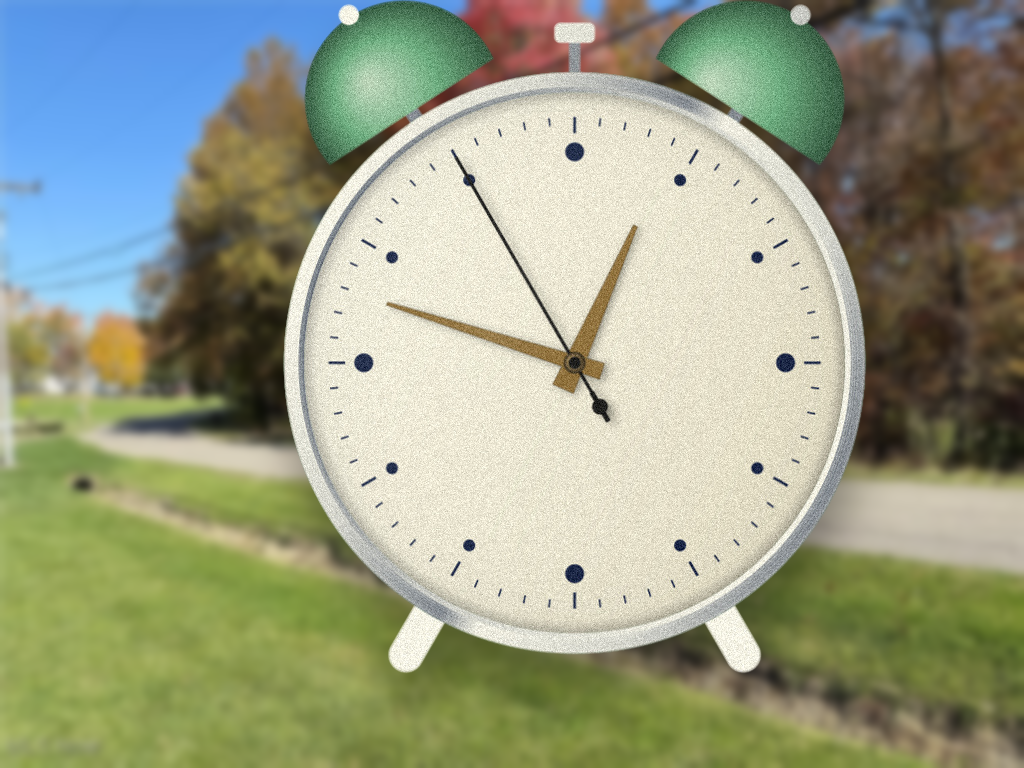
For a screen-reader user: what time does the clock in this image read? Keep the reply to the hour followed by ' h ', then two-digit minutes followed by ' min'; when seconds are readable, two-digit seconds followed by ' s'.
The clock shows 12 h 47 min 55 s
